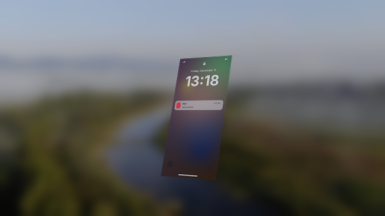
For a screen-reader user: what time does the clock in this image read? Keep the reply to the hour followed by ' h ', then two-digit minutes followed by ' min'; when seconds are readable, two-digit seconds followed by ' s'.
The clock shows 13 h 18 min
